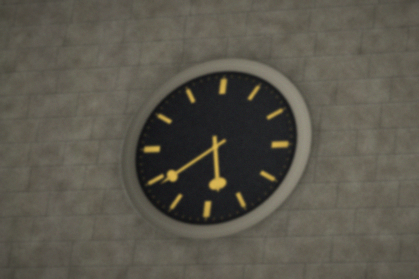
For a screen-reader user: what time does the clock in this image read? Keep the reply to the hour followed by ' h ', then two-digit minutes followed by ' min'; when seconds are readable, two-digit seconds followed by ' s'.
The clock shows 5 h 39 min
